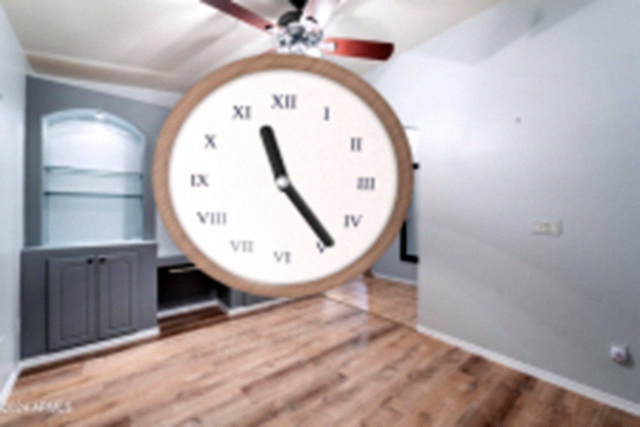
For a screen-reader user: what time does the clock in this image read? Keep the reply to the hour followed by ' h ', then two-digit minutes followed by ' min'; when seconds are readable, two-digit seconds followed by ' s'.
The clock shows 11 h 24 min
